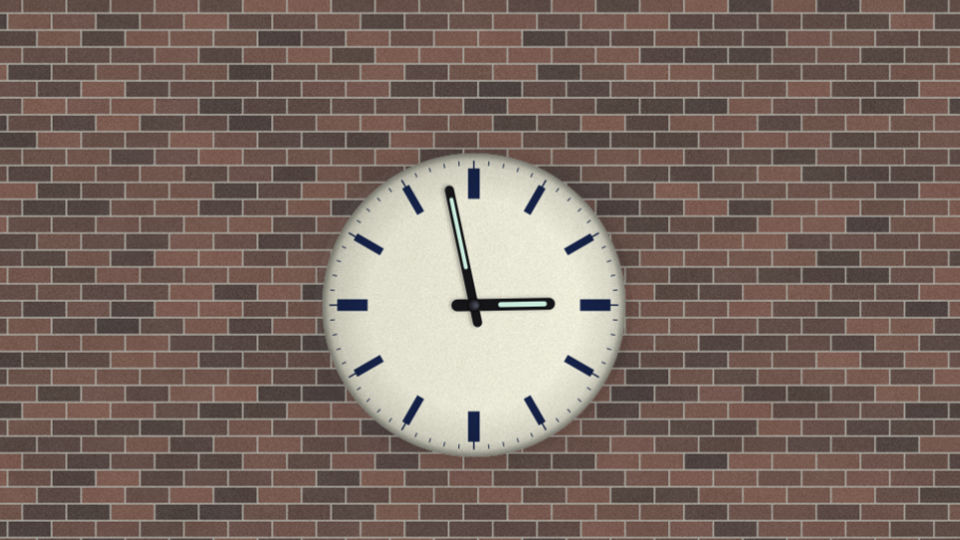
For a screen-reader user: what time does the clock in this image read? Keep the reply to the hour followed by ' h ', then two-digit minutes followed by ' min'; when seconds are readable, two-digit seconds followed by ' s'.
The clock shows 2 h 58 min
